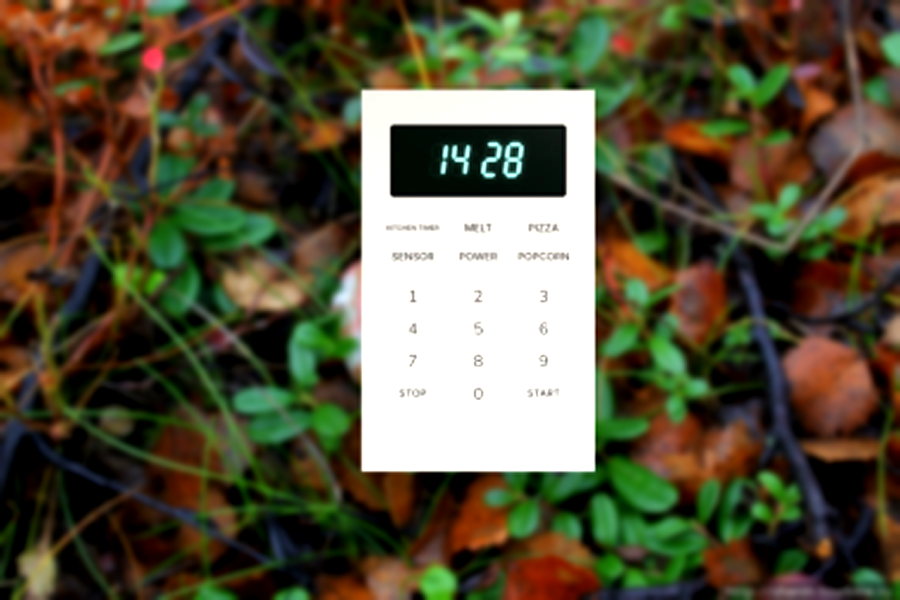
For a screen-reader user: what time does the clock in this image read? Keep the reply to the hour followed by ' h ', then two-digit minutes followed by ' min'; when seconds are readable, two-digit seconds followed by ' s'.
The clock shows 14 h 28 min
